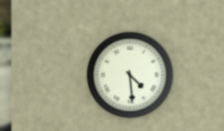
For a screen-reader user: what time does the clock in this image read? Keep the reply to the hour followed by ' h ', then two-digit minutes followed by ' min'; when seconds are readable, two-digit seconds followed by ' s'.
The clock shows 4 h 29 min
